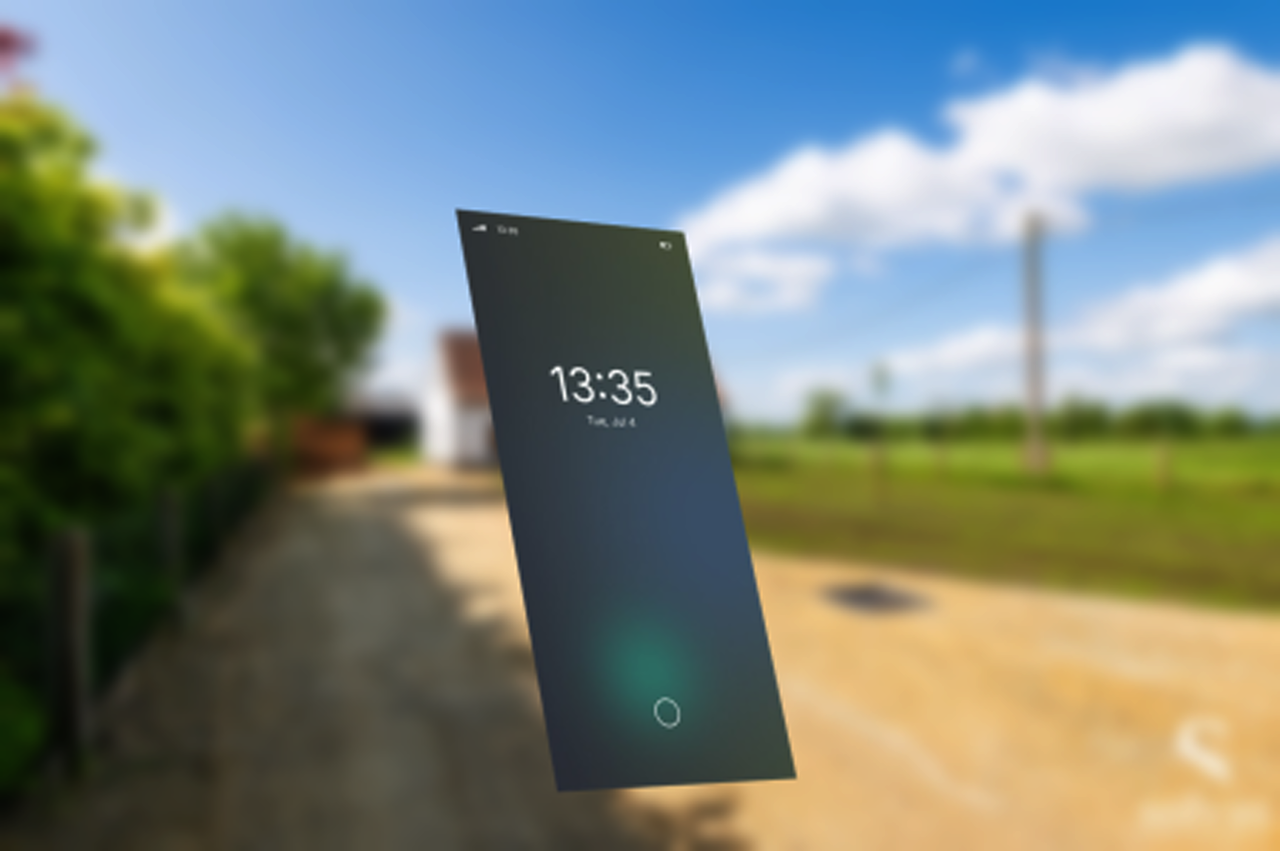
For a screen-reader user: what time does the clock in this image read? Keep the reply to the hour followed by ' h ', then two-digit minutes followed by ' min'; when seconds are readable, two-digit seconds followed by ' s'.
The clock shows 13 h 35 min
